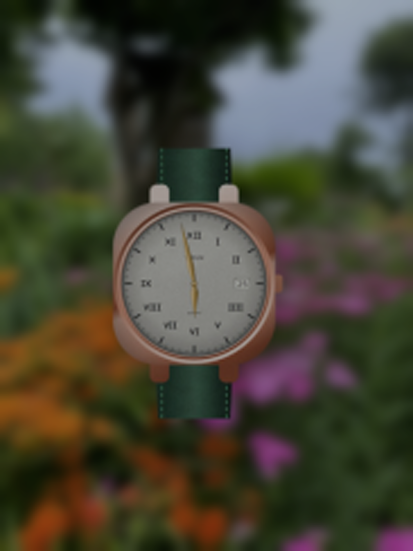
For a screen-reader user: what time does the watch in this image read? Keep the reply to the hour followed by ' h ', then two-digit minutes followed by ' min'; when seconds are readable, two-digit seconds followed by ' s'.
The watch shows 5 h 58 min
